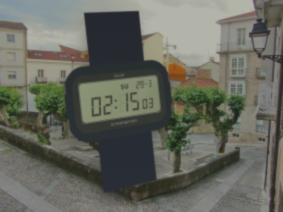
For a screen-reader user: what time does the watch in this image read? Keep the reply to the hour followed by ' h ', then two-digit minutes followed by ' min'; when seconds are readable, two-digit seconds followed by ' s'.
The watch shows 2 h 15 min
